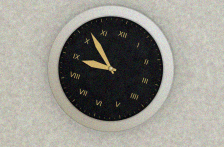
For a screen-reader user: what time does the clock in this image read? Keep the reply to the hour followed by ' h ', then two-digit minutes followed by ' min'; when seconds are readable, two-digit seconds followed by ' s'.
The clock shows 8 h 52 min
